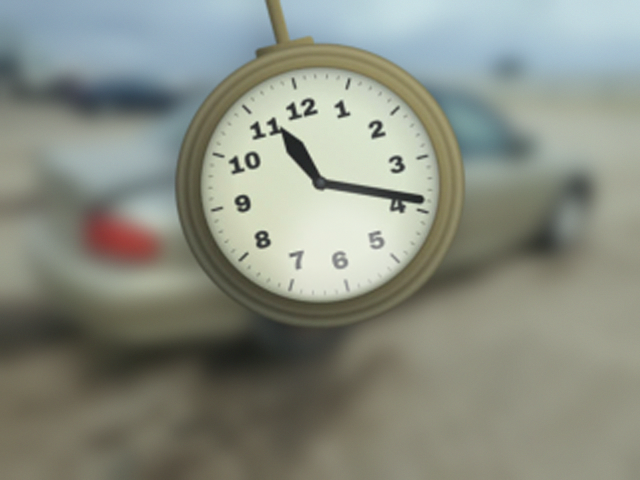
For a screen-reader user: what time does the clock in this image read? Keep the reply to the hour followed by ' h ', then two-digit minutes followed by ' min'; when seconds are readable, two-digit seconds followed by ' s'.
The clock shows 11 h 19 min
